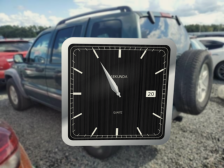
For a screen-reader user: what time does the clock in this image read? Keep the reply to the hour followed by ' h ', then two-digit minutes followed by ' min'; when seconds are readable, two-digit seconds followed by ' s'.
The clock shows 10 h 55 min
